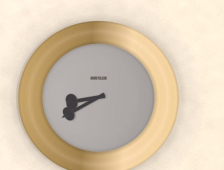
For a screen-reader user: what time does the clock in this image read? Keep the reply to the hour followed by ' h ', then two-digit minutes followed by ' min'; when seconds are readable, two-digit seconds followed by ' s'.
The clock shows 8 h 40 min
